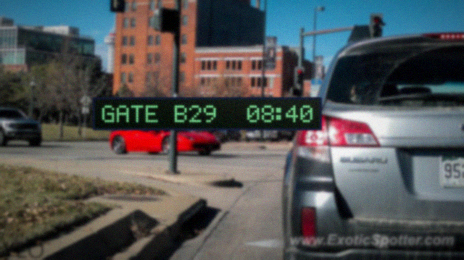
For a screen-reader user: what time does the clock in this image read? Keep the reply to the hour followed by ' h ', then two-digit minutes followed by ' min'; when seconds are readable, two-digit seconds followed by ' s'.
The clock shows 8 h 40 min
